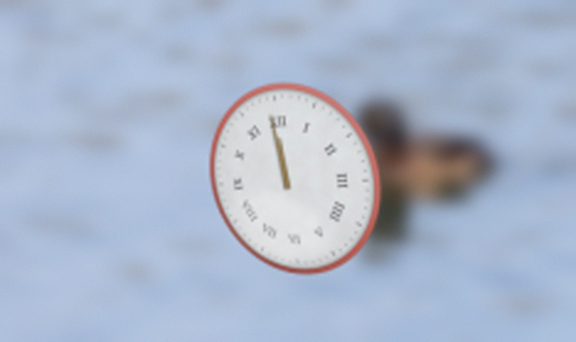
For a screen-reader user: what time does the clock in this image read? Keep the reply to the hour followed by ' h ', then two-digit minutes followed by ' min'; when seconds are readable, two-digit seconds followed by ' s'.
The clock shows 11 h 59 min
